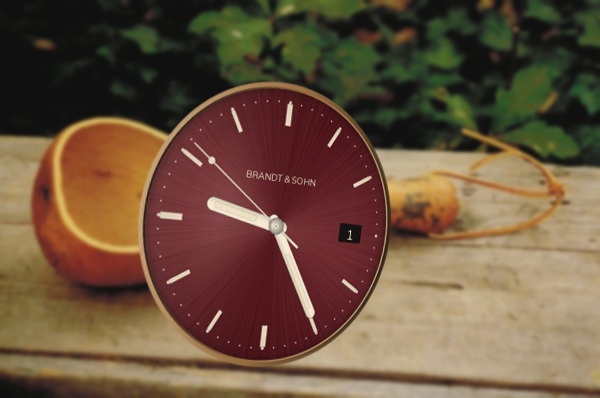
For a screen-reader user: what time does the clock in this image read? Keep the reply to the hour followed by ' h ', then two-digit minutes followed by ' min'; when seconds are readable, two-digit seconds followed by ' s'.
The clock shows 9 h 24 min 51 s
